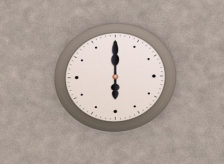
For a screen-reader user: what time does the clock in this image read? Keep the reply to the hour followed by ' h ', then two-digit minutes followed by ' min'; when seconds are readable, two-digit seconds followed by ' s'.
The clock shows 6 h 00 min
